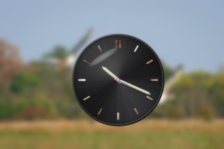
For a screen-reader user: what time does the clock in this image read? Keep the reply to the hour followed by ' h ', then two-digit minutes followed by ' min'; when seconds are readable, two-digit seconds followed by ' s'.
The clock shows 10 h 19 min
